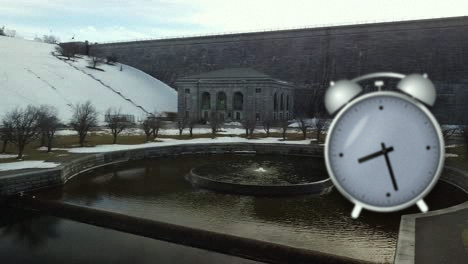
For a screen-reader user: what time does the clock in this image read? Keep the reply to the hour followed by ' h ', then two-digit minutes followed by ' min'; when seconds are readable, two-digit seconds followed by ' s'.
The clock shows 8 h 28 min
